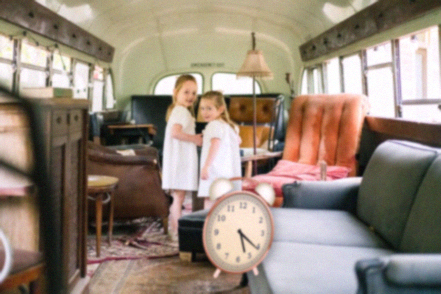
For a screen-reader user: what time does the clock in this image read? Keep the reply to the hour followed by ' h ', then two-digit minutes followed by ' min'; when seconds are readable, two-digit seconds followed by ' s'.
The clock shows 5 h 21 min
